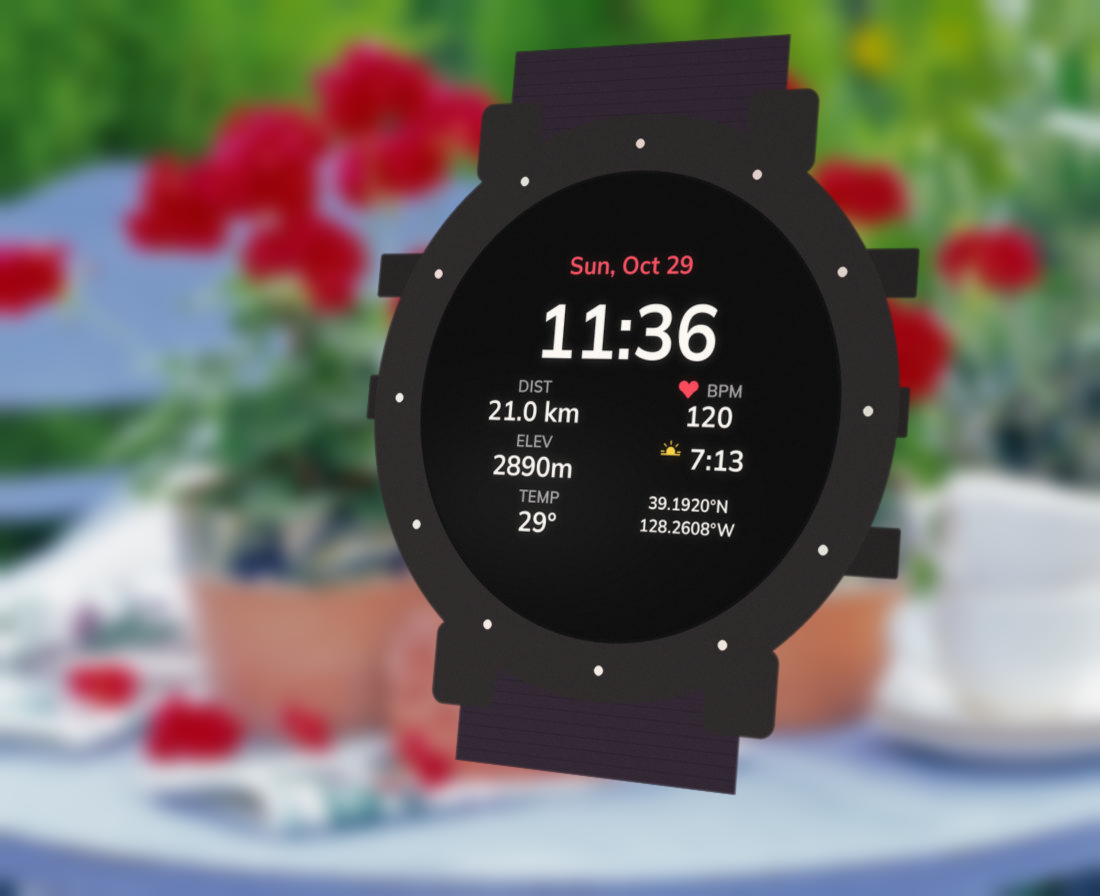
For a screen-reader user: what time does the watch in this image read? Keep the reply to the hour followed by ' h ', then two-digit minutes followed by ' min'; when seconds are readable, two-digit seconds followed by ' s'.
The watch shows 11 h 36 min
